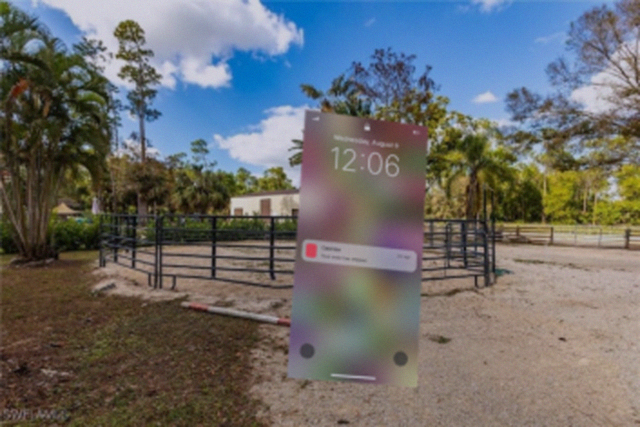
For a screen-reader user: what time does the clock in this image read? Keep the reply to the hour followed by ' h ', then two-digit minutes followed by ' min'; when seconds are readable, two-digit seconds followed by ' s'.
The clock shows 12 h 06 min
